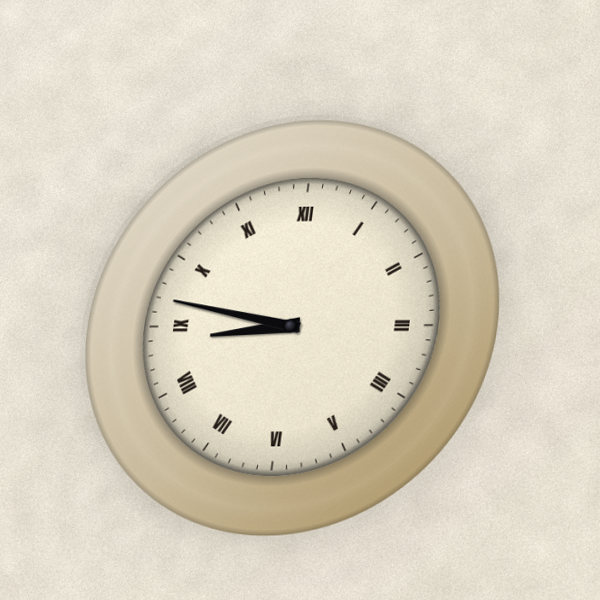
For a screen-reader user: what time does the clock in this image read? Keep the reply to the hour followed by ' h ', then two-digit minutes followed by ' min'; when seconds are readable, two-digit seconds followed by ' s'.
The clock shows 8 h 47 min
